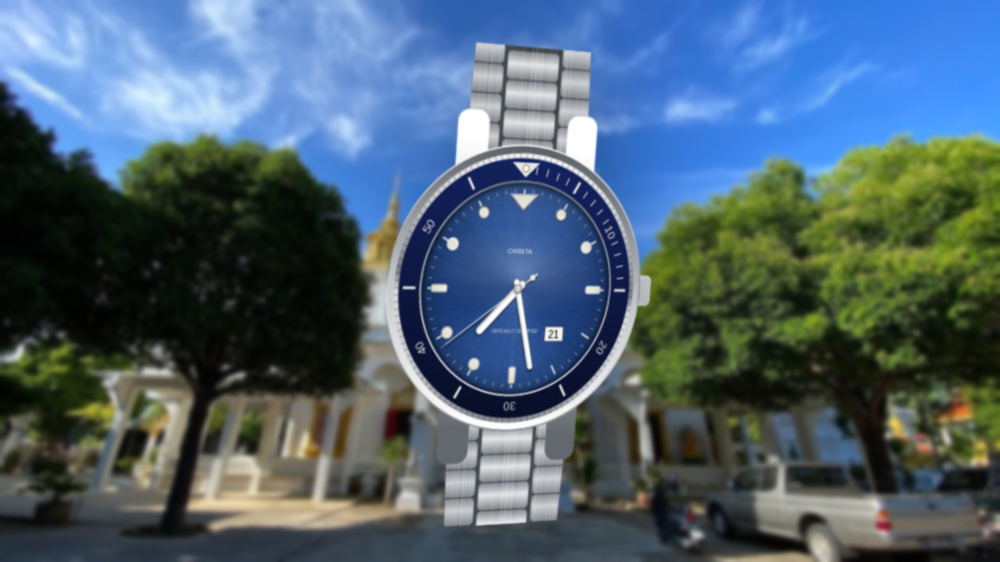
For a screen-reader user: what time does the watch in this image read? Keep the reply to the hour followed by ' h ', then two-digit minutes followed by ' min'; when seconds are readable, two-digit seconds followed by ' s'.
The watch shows 7 h 27 min 39 s
